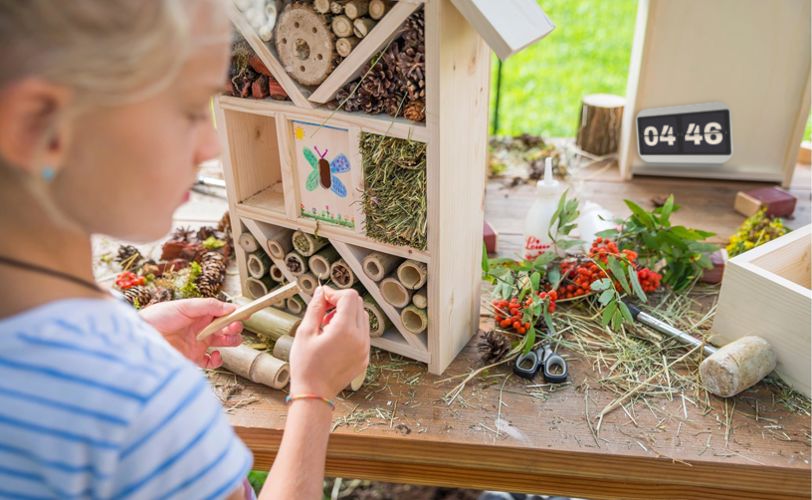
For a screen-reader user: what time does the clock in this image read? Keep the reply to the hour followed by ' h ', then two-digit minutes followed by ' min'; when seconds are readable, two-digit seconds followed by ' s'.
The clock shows 4 h 46 min
